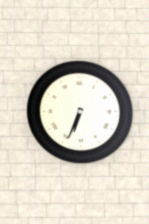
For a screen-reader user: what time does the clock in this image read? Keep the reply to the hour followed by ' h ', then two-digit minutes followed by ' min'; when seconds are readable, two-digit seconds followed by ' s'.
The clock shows 6 h 34 min
